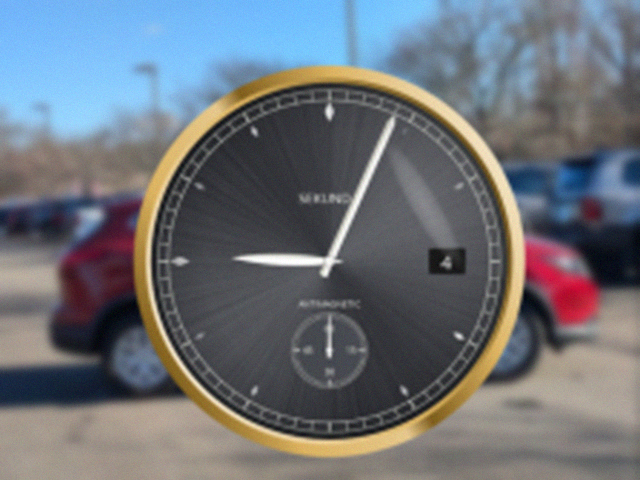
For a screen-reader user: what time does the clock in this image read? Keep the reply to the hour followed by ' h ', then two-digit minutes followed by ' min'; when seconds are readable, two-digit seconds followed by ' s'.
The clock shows 9 h 04 min
